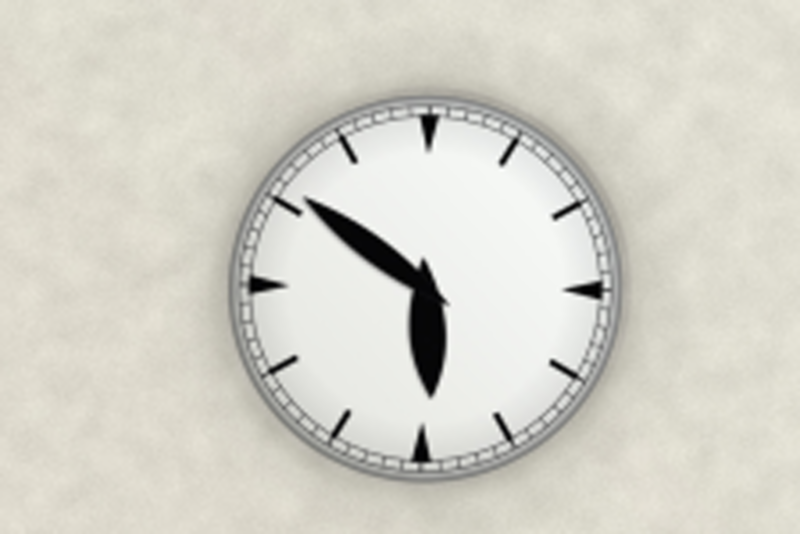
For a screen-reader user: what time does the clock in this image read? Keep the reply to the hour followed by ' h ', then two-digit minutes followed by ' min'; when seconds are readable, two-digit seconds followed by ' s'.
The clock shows 5 h 51 min
